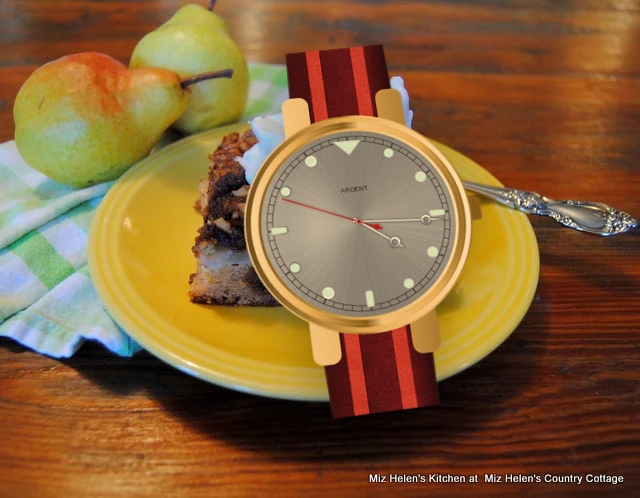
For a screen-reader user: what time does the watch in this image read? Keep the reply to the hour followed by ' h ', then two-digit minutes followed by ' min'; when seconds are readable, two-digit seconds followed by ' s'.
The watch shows 4 h 15 min 49 s
